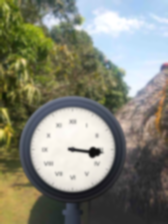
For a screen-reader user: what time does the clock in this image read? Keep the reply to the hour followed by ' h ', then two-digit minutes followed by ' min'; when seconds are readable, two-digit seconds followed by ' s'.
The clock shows 3 h 16 min
